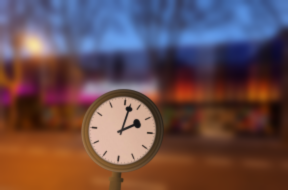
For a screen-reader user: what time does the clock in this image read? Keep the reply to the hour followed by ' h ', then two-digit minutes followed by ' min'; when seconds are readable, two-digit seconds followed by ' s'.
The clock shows 2 h 02 min
